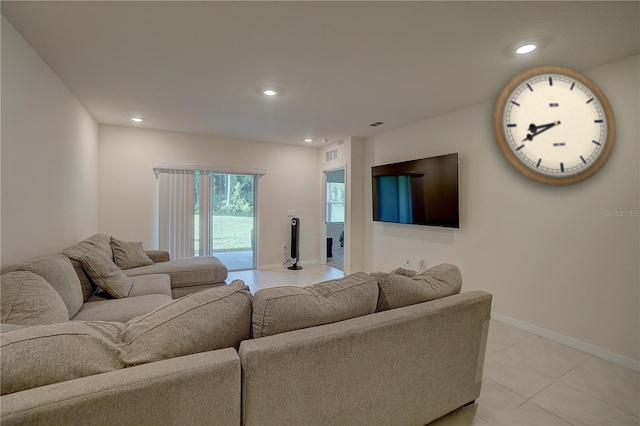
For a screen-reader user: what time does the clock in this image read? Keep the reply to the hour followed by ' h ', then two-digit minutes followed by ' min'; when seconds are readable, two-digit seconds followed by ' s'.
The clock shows 8 h 41 min
